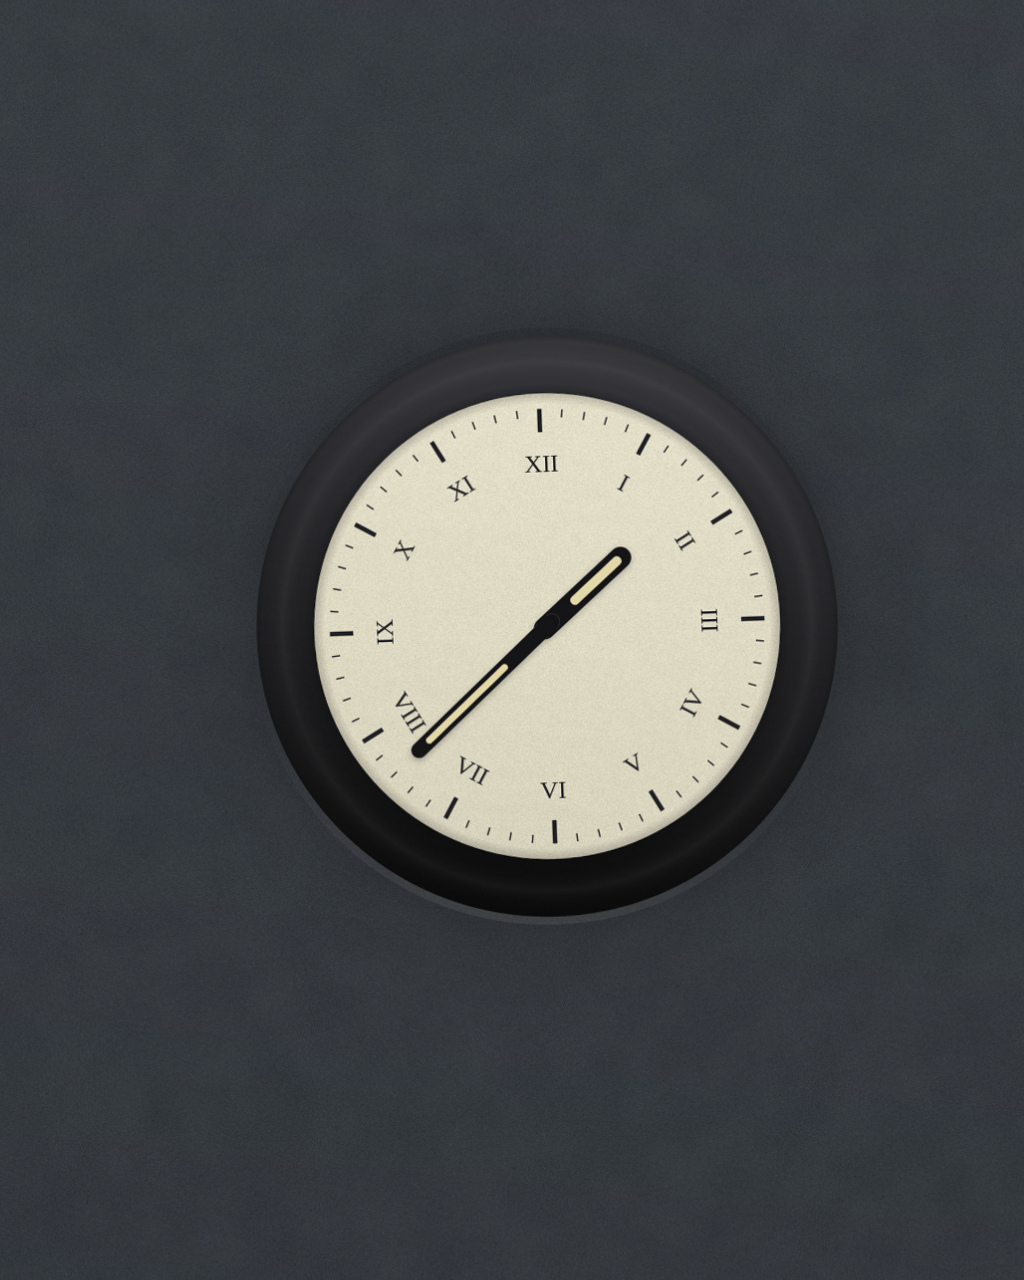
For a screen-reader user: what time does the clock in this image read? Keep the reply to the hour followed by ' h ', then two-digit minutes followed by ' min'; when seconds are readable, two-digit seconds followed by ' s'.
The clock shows 1 h 38 min
